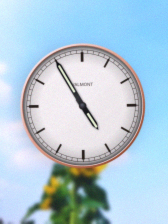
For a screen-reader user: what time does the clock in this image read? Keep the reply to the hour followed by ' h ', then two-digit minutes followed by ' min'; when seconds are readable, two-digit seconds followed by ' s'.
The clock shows 4 h 55 min
